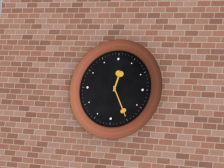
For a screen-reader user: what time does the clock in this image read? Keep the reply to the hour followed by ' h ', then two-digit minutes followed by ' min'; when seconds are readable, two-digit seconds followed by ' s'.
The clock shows 12 h 25 min
